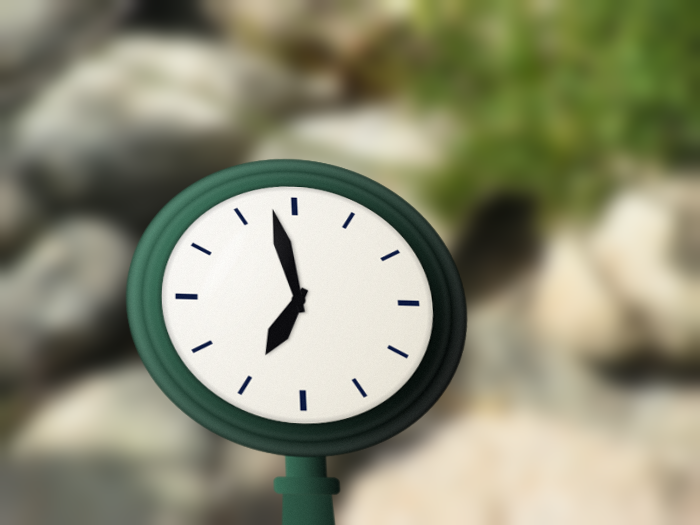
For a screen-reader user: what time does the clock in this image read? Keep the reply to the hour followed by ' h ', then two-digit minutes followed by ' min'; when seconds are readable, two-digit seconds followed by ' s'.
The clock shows 6 h 58 min
